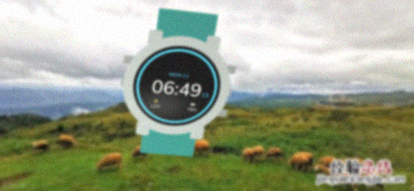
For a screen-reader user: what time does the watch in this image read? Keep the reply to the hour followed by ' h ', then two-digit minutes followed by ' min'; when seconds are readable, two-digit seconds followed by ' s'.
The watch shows 6 h 49 min
